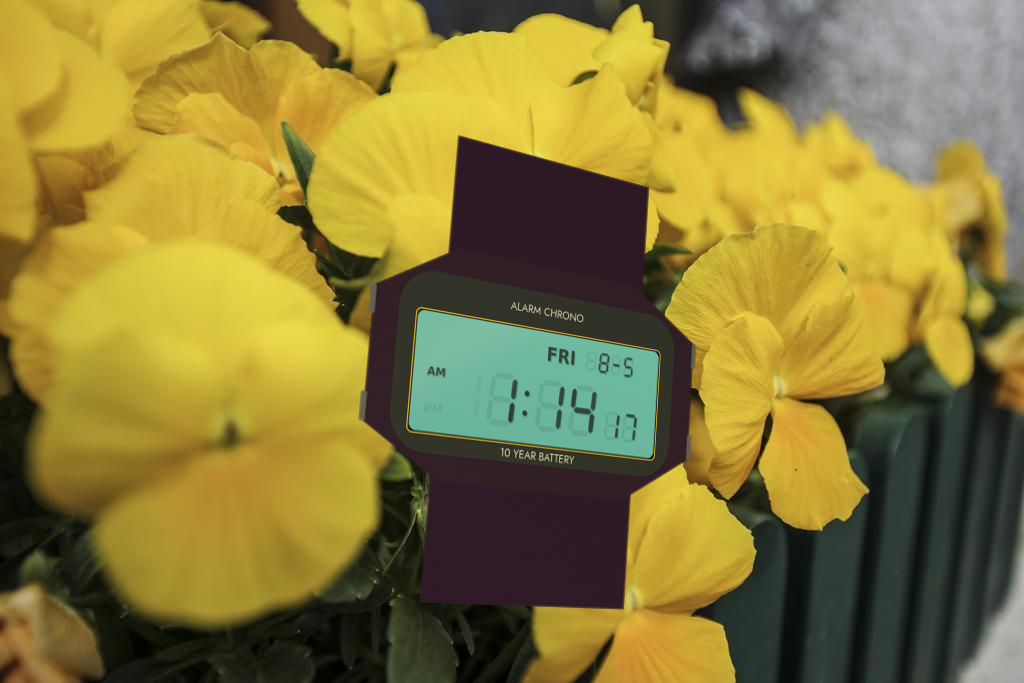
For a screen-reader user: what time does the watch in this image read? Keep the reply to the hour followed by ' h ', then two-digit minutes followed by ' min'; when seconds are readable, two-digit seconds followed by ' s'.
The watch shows 1 h 14 min 17 s
